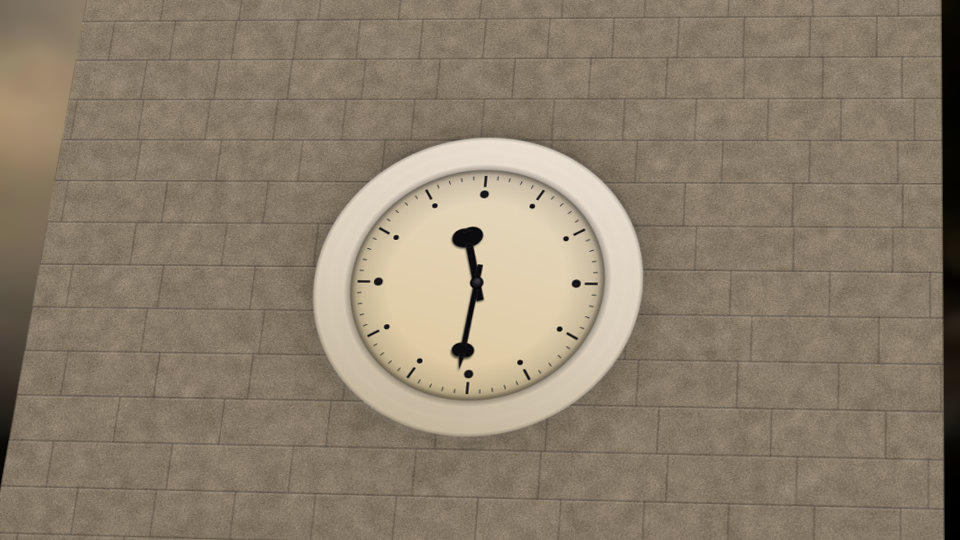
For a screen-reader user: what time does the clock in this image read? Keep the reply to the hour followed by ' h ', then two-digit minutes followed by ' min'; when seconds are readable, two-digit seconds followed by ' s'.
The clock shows 11 h 31 min
